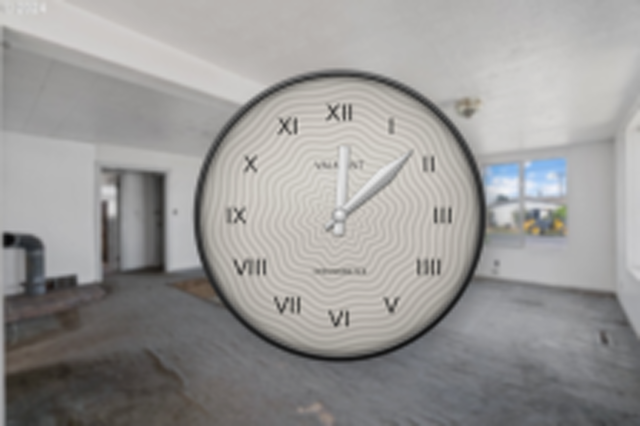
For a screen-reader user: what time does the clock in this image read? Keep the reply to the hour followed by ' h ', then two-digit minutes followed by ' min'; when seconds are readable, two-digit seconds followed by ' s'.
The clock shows 12 h 08 min
